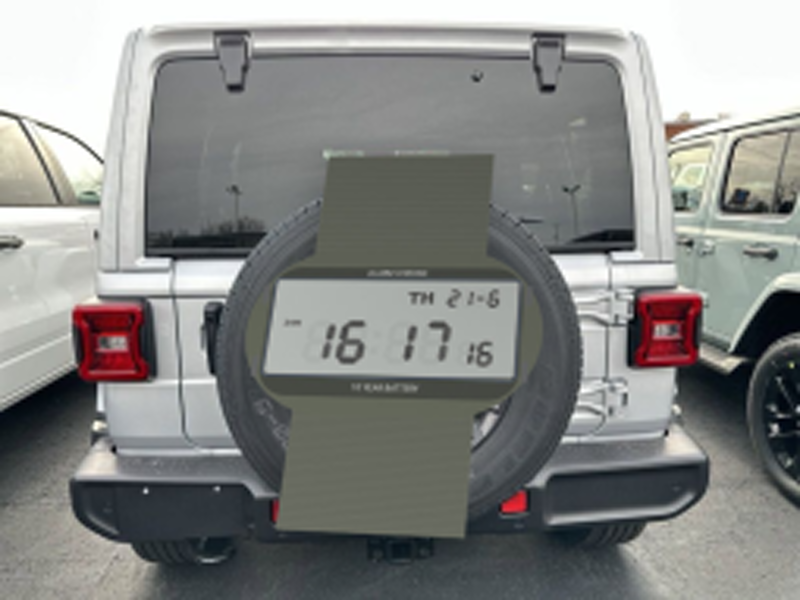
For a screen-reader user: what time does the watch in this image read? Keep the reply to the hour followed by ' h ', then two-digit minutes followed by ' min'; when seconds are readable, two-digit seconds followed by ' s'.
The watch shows 16 h 17 min 16 s
